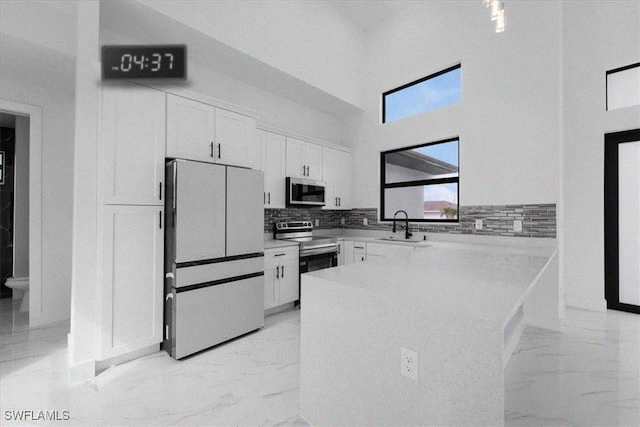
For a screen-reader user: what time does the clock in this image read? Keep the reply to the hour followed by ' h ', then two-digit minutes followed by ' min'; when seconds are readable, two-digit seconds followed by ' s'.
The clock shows 4 h 37 min
